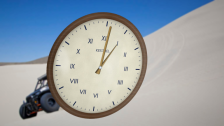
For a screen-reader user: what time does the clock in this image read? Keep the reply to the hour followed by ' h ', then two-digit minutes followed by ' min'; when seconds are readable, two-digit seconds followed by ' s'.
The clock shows 1 h 01 min
